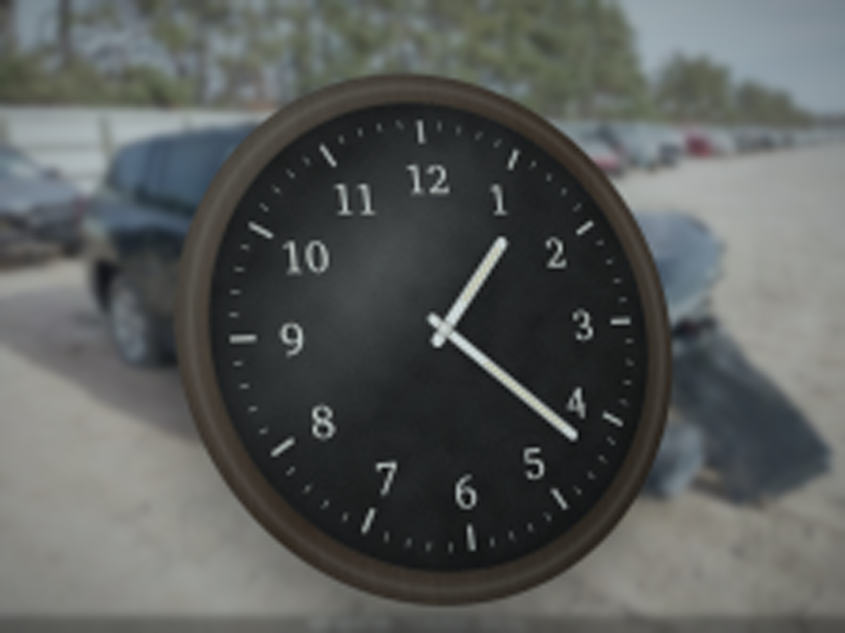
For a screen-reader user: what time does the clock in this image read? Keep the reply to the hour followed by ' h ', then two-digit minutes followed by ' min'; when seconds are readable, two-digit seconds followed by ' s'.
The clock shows 1 h 22 min
